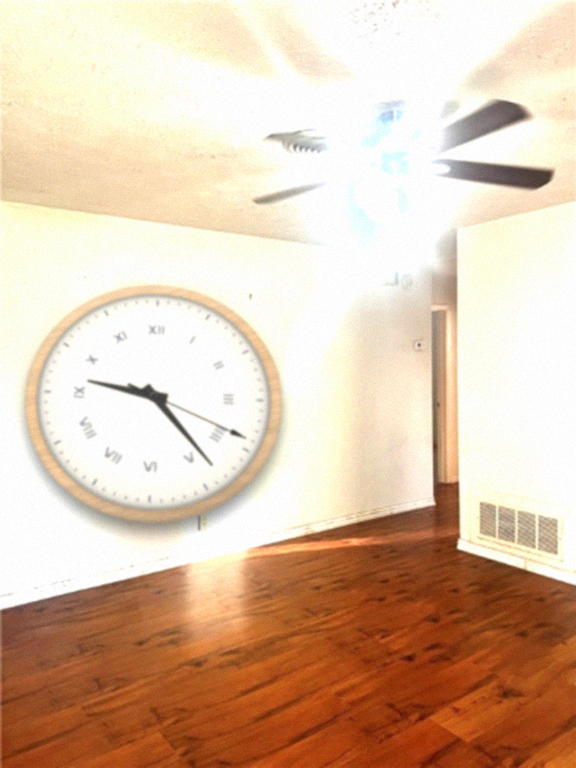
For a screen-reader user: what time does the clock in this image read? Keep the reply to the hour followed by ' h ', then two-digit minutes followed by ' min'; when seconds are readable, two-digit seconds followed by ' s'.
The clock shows 9 h 23 min 19 s
